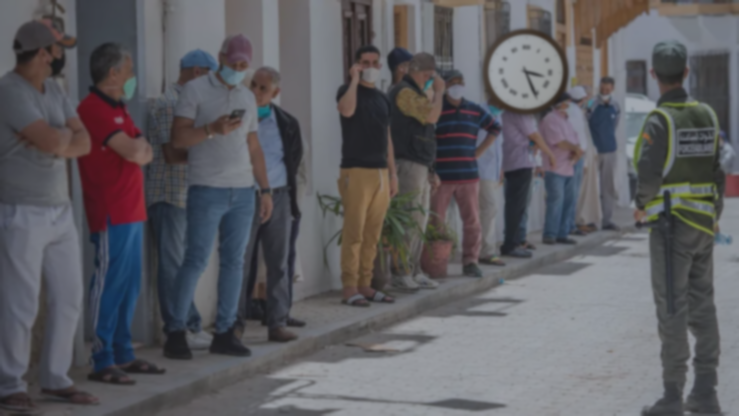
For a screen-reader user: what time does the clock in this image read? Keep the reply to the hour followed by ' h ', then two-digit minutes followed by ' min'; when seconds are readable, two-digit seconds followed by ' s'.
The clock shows 3 h 26 min
